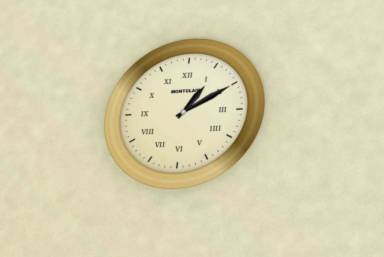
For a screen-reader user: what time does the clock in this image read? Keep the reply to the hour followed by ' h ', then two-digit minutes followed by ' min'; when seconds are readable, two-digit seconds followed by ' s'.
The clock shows 1 h 10 min
